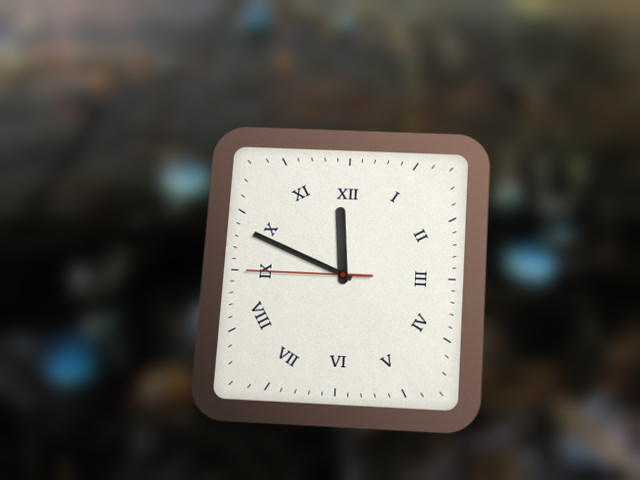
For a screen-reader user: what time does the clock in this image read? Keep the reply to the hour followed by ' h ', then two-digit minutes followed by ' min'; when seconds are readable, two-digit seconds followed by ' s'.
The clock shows 11 h 48 min 45 s
